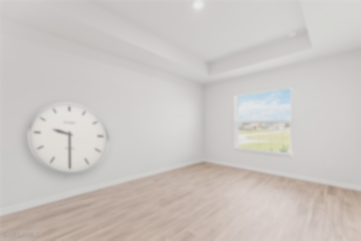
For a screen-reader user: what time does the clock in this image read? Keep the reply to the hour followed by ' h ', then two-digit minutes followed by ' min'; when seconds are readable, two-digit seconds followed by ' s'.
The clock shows 9 h 30 min
